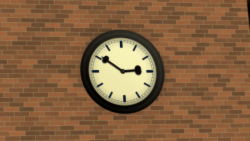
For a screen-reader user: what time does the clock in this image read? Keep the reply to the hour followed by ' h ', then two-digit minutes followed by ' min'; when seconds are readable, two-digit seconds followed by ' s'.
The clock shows 2 h 51 min
